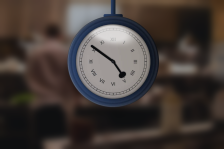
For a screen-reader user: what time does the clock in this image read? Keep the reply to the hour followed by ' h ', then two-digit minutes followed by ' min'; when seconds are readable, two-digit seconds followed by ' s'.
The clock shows 4 h 51 min
